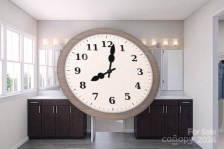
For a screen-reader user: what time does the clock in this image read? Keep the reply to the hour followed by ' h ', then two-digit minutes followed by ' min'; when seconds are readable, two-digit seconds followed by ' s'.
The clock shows 8 h 02 min
